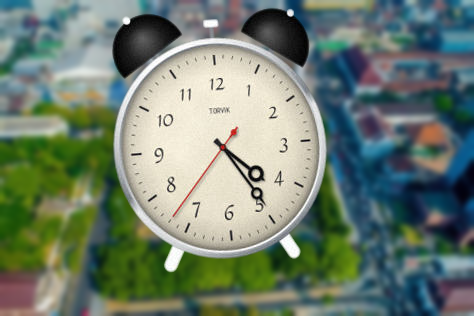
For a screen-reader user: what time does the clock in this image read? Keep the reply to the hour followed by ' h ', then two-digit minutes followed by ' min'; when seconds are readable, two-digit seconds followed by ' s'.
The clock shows 4 h 24 min 37 s
